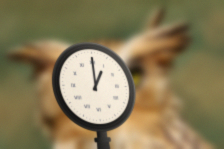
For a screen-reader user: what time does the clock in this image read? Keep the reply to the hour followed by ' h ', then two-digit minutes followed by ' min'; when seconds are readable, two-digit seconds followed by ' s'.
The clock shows 1 h 00 min
